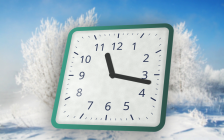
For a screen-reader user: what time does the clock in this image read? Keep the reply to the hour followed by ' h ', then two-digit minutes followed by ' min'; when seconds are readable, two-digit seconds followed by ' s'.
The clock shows 11 h 17 min
